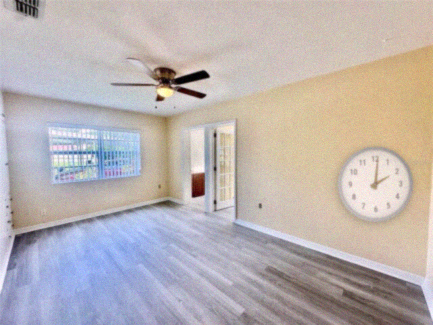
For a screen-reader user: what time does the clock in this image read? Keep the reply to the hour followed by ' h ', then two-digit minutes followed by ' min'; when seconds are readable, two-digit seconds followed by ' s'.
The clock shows 2 h 01 min
